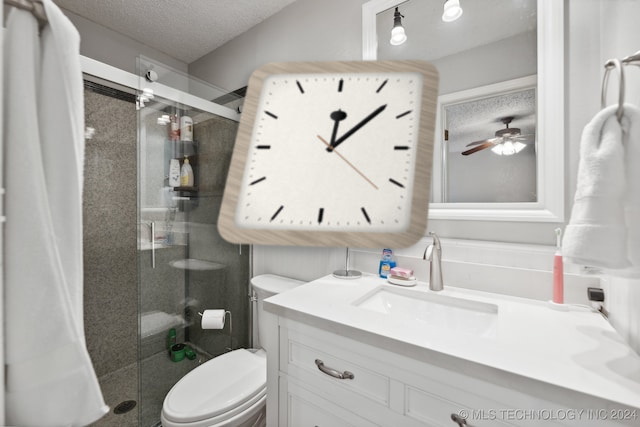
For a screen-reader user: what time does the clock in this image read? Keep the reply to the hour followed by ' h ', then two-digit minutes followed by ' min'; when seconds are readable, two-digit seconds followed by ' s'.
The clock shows 12 h 07 min 22 s
